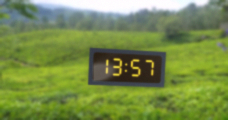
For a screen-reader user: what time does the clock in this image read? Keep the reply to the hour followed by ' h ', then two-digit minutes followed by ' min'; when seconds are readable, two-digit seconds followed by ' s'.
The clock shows 13 h 57 min
